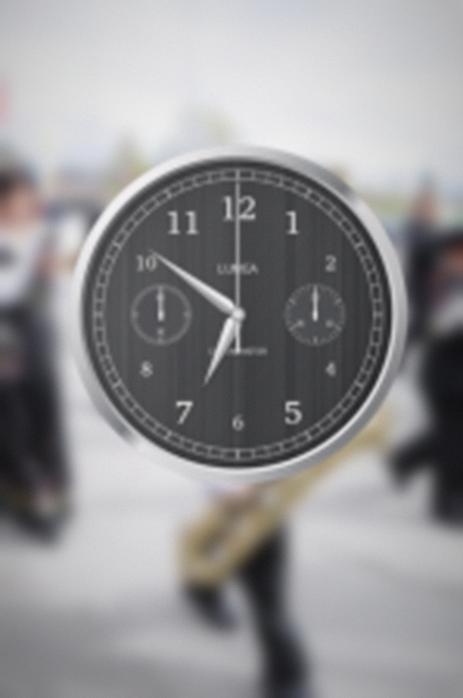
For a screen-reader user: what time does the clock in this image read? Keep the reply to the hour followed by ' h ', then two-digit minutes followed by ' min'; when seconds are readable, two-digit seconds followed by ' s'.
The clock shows 6 h 51 min
